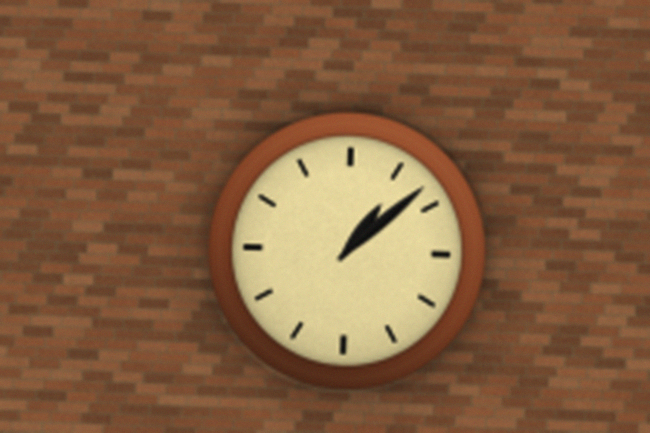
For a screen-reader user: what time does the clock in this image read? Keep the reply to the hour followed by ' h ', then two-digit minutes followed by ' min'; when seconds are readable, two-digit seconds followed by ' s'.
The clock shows 1 h 08 min
